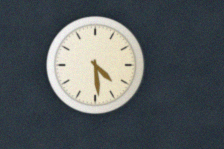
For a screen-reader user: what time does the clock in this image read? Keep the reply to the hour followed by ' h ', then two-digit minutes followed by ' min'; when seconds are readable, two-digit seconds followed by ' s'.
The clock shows 4 h 29 min
